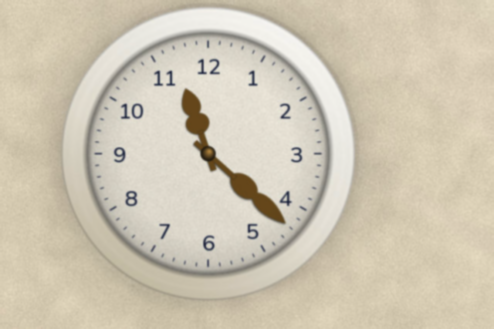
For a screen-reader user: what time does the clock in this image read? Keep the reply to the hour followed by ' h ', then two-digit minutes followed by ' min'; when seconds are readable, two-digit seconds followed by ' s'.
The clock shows 11 h 22 min
